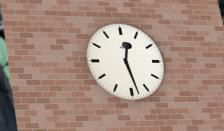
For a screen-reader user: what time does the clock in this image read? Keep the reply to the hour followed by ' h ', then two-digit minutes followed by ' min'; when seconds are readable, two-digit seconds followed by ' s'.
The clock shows 12 h 28 min
